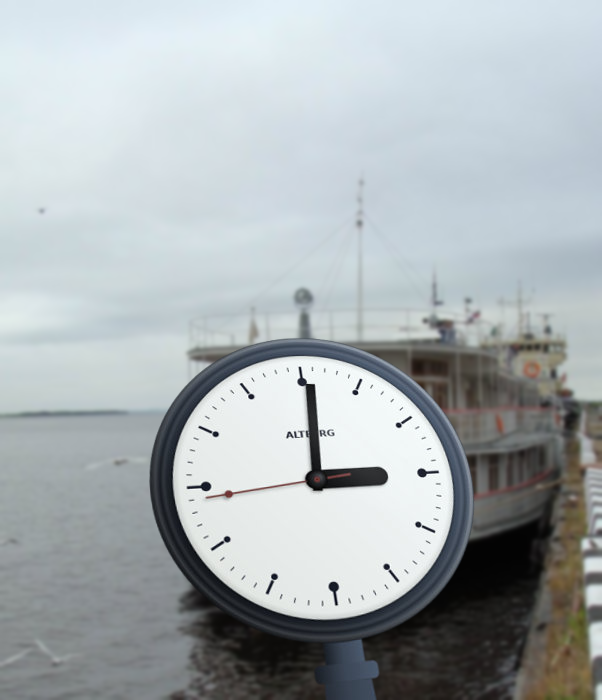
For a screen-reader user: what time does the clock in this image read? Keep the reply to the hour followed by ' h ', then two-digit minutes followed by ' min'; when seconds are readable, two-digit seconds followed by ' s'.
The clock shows 3 h 00 min 44 s
